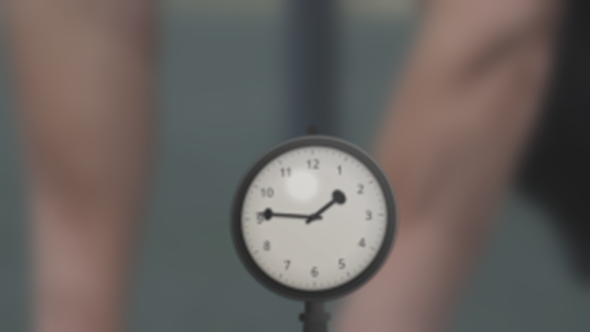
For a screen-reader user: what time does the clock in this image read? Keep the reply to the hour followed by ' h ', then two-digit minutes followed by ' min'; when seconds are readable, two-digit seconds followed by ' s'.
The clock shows 1 h 46 min
